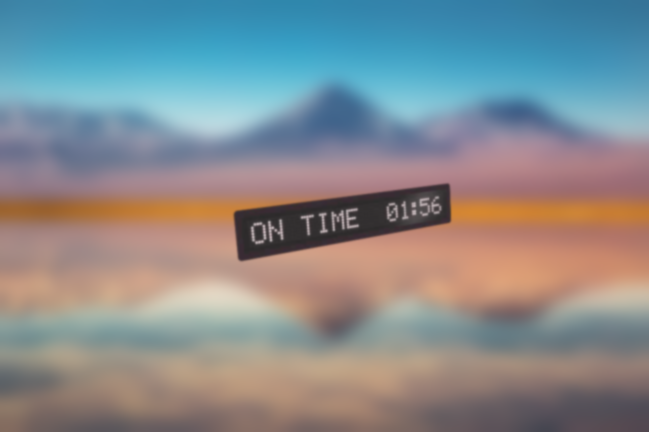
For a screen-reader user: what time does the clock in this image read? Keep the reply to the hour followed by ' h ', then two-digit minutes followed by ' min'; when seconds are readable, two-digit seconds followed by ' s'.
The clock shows 1 h 56 min
